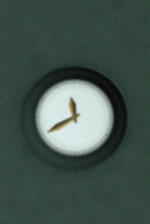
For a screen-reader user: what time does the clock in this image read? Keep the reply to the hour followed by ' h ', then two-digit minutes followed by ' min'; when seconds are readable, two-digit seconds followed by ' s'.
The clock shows 11 h 40 min
